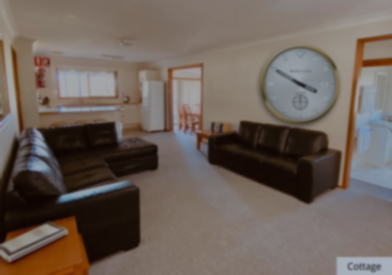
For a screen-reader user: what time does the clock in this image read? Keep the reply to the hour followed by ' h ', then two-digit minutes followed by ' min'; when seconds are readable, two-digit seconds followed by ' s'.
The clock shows 3 h 50 min
